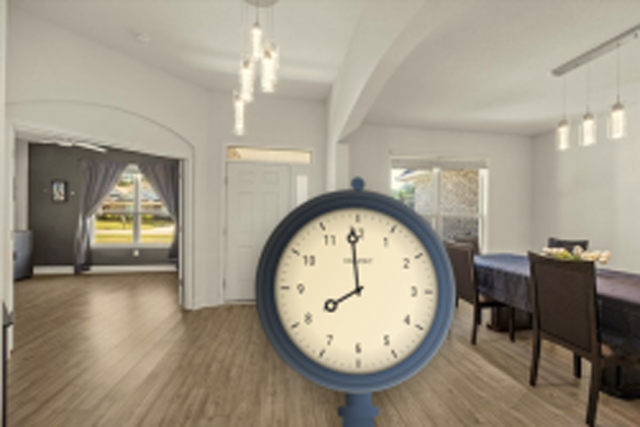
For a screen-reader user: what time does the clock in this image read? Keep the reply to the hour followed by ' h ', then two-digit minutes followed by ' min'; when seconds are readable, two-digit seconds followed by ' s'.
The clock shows 7 h 59 min
